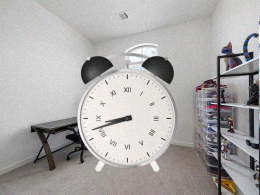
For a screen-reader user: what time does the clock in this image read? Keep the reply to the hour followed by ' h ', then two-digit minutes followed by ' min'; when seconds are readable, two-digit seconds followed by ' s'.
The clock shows 8 h 42 min
